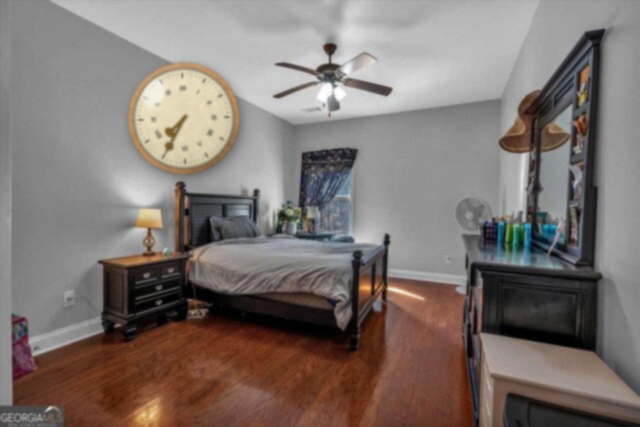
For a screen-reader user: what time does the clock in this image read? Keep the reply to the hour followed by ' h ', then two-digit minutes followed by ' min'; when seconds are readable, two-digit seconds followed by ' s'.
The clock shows 7 h 35 min
